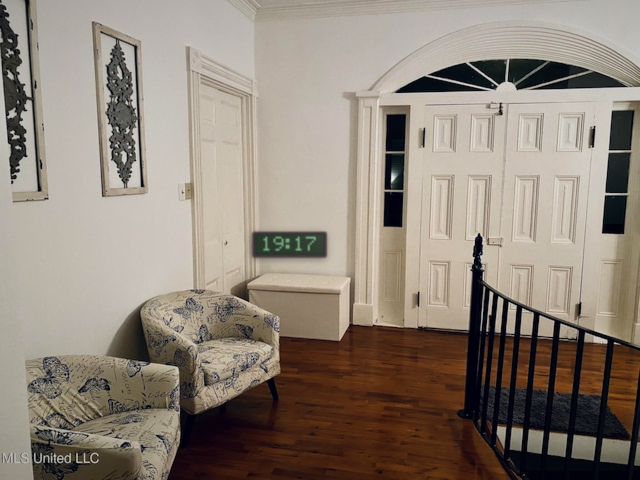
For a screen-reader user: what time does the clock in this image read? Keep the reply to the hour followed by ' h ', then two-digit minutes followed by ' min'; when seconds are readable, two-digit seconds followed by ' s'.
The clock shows 19 h 17 min
